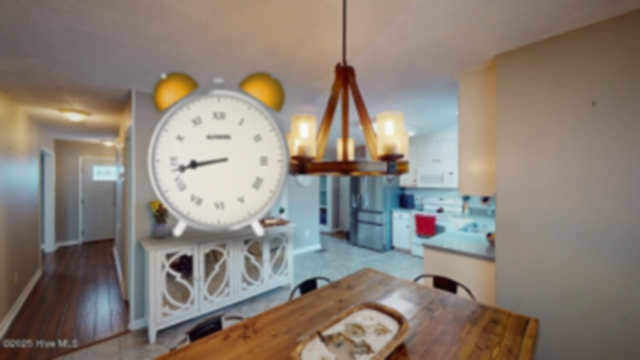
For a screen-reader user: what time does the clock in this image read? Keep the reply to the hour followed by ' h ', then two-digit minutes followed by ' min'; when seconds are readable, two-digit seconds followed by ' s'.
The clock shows 8 h 43 min
